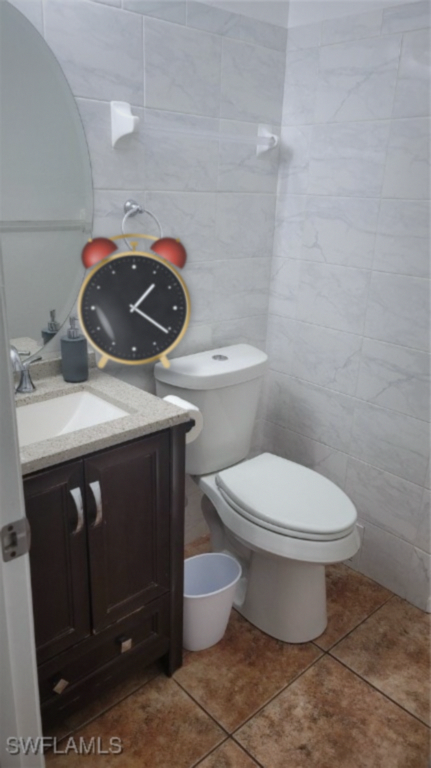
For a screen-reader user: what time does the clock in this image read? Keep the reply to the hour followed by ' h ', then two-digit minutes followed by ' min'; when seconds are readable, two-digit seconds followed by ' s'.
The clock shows 1 h 21 min
